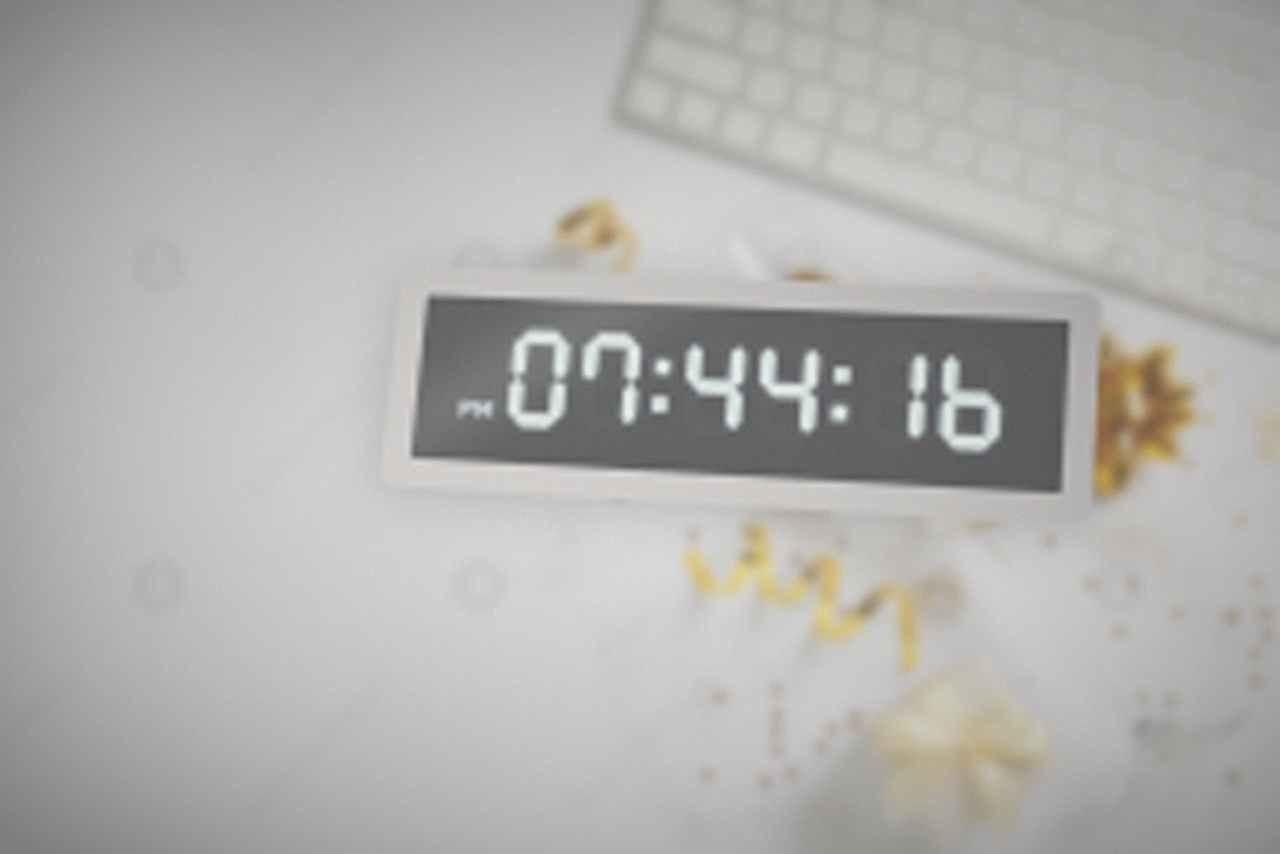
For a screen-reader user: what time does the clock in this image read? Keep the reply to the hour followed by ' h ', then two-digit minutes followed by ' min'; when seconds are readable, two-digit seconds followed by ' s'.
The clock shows 7 h 44 min 16 s
